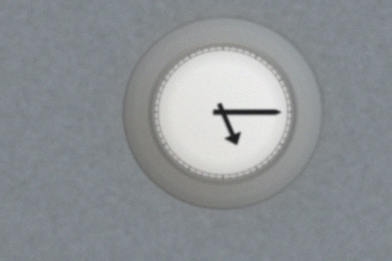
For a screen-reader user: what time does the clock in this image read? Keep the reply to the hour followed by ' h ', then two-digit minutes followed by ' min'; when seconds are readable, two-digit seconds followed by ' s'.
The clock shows 5 h 15 min
